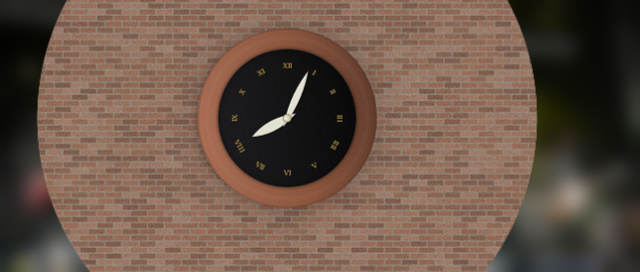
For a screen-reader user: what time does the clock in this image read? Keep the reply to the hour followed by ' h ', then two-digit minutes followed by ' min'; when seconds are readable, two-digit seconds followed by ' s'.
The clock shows 8 h 04 min
